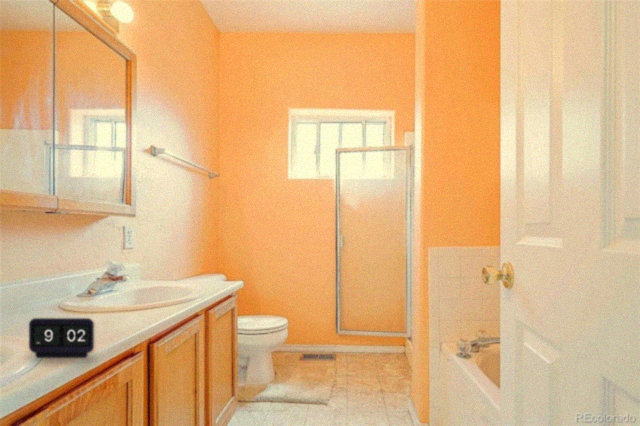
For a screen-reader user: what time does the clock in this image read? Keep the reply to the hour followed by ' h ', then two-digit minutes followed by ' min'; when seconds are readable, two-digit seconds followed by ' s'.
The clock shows 9 h 02 min
